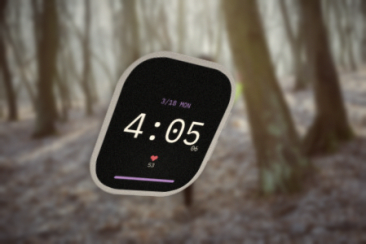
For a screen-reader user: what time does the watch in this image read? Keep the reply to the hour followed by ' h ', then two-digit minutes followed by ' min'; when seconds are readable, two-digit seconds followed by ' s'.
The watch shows 4 h 05 min
